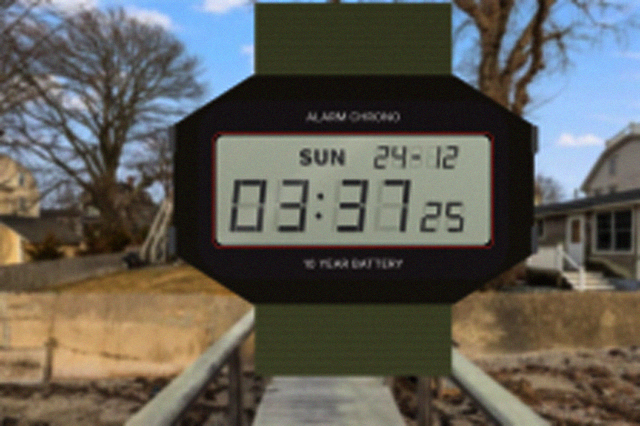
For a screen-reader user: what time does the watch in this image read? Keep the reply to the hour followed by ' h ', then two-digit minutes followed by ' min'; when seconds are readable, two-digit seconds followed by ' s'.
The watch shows 3 h 37 min 25 s
